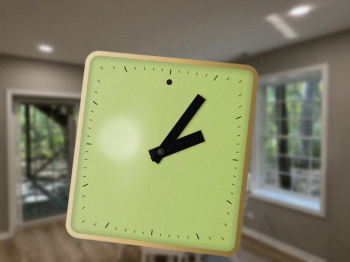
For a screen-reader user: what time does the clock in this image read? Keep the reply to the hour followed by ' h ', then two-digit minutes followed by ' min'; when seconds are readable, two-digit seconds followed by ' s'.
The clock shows 2 h 05 min
